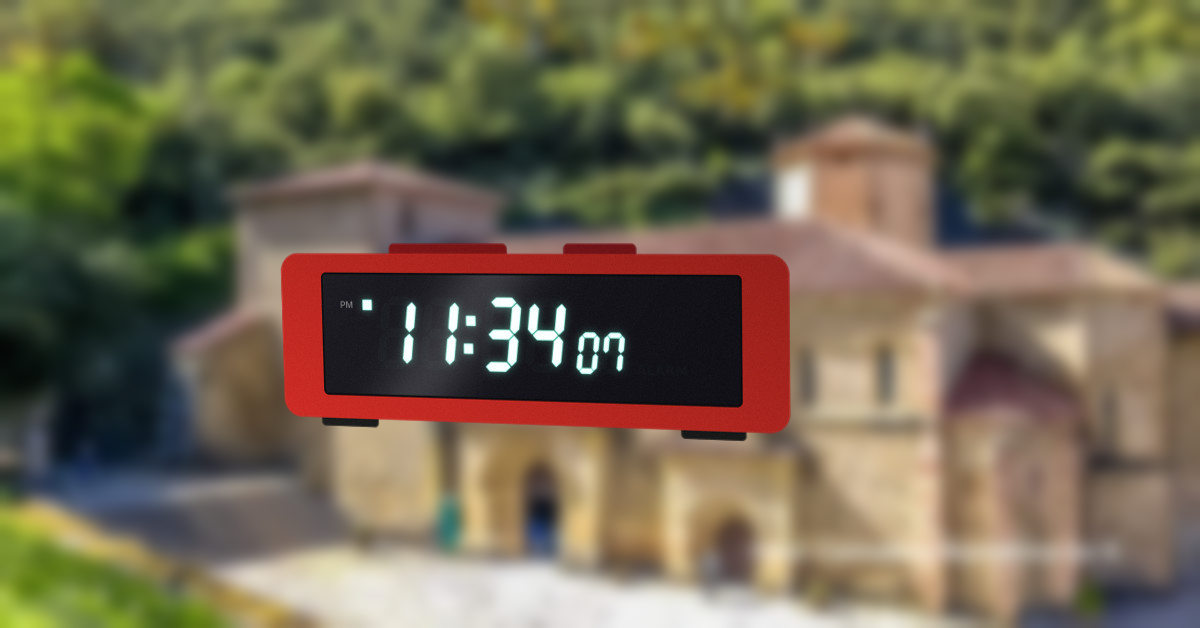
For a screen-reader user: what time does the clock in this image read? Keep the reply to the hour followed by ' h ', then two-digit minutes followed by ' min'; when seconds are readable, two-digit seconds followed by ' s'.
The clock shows 11 h 34 min 07 s
